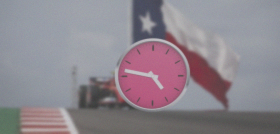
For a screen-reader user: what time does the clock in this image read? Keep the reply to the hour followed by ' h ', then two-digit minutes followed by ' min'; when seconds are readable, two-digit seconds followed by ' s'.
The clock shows 4 h 47 min
